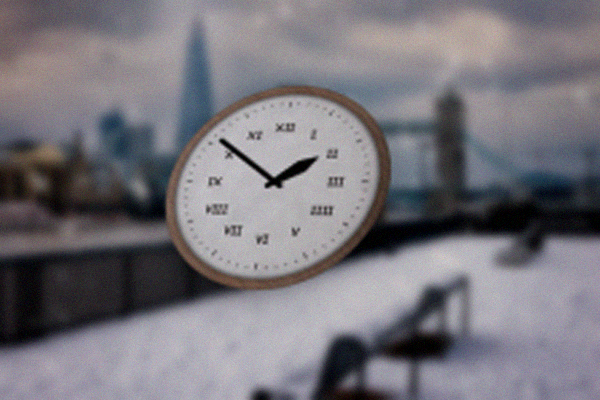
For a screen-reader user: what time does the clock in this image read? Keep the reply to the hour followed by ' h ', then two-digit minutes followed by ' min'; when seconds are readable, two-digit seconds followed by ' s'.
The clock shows 1 h 51 min
